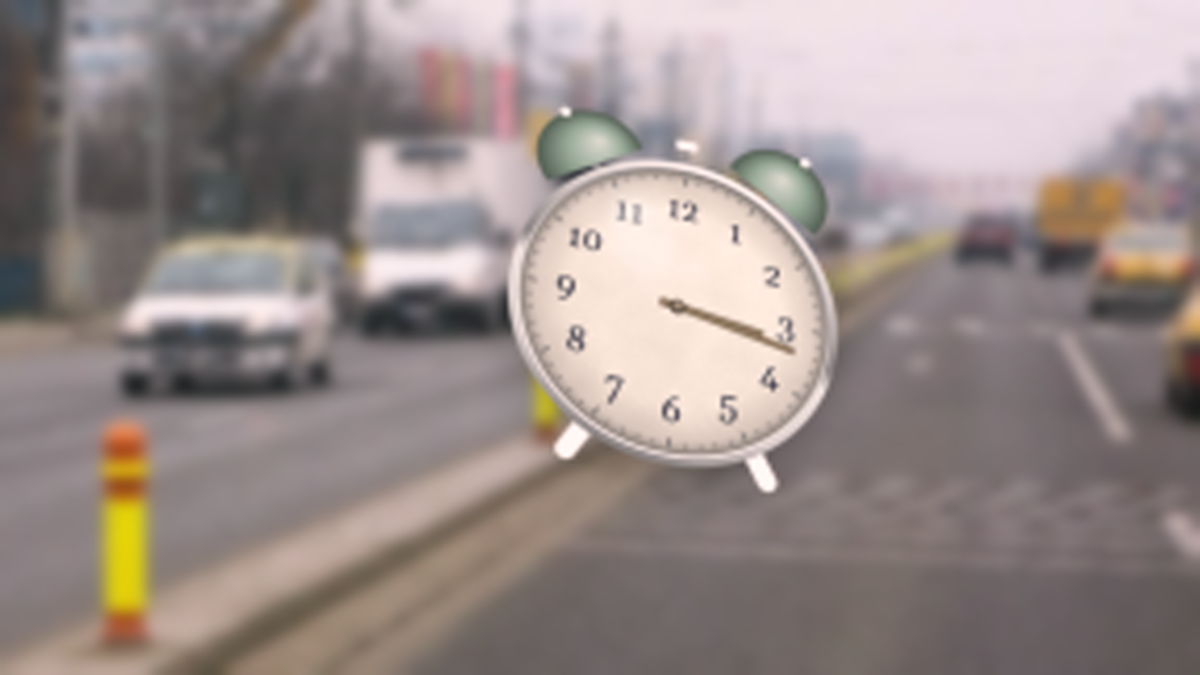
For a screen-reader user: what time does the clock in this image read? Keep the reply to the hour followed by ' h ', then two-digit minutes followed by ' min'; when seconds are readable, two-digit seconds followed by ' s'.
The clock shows 3 h 17 min
